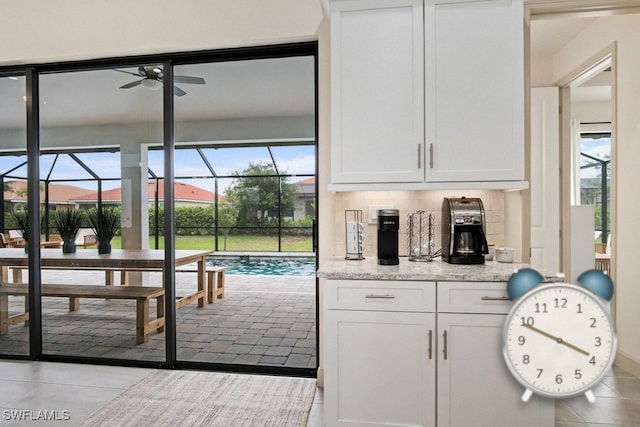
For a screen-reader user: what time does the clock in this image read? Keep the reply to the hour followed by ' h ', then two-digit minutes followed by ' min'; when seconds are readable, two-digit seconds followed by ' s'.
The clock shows 3 h 49 min
